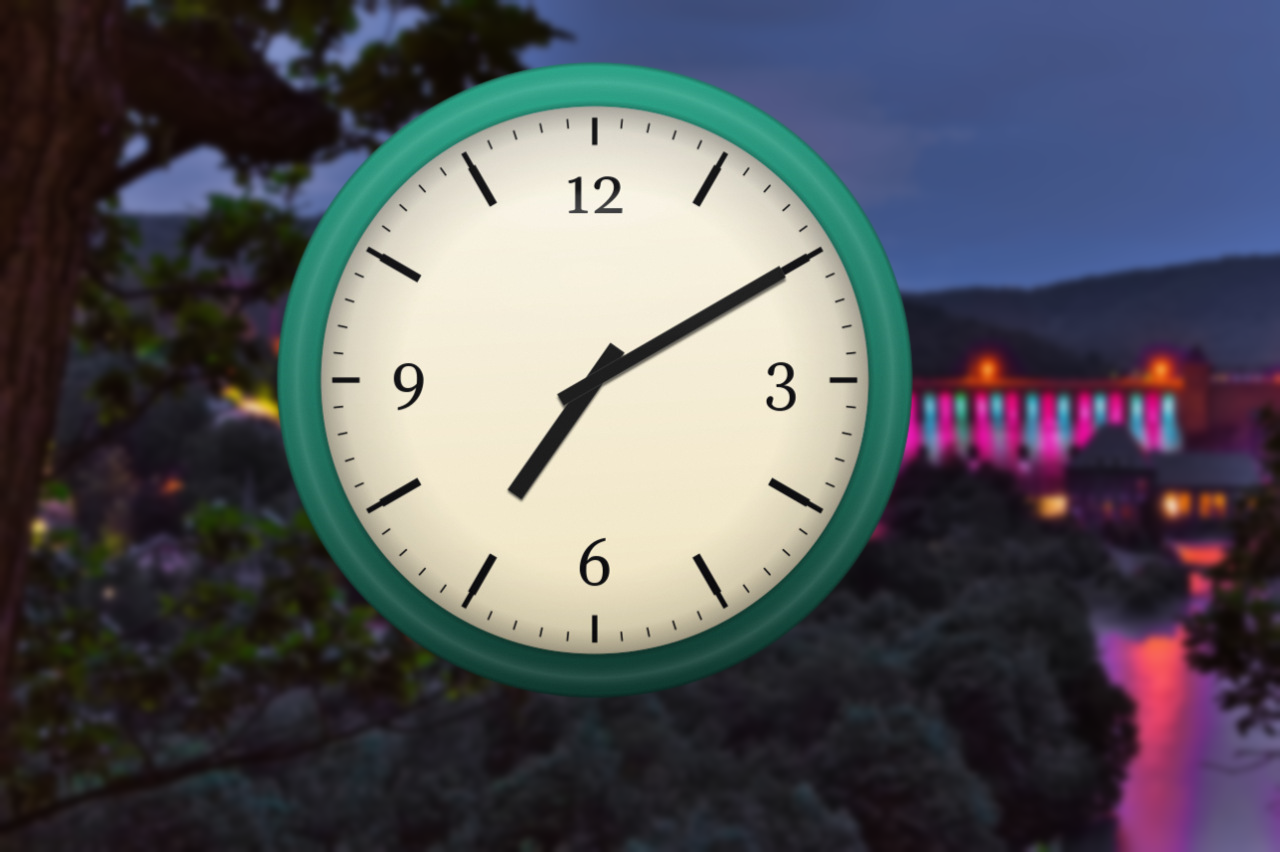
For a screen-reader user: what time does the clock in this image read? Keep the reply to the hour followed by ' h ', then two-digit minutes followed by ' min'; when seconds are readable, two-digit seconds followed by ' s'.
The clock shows 7 h 10 min
